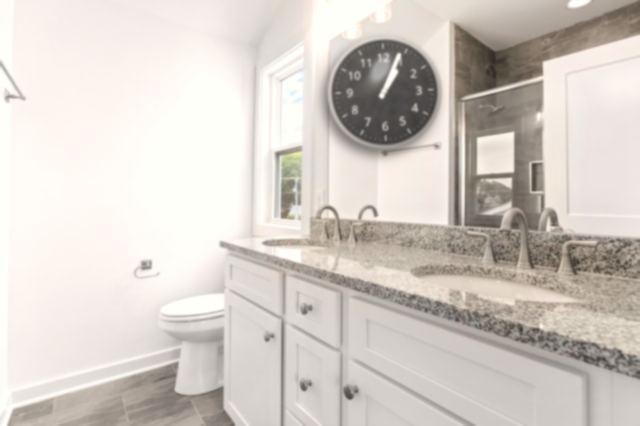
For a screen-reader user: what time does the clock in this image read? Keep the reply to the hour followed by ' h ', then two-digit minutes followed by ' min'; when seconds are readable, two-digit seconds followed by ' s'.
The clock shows 1 h 04 min
